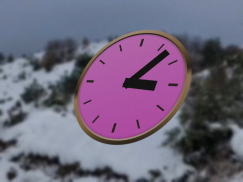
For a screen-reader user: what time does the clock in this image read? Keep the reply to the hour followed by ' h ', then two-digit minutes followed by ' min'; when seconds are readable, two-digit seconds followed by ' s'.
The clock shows 3 h 07 min
